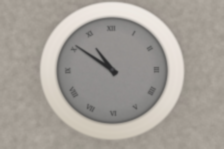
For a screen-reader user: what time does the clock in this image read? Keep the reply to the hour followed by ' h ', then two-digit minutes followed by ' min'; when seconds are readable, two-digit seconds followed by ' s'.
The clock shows 10 h 51 min
